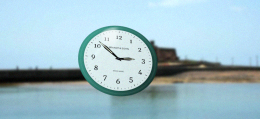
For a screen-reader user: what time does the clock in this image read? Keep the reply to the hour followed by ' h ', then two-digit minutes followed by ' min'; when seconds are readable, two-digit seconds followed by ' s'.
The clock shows 2 h 52 min
